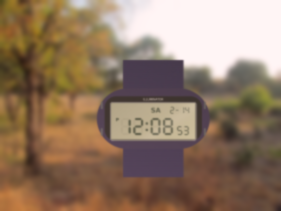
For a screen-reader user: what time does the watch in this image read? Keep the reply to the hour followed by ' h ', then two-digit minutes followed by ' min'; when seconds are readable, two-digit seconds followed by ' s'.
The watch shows 12 h 08 min
